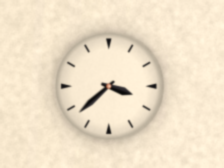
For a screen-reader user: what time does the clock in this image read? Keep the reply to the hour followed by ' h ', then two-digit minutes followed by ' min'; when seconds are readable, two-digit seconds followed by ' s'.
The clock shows 3 h 38 min
